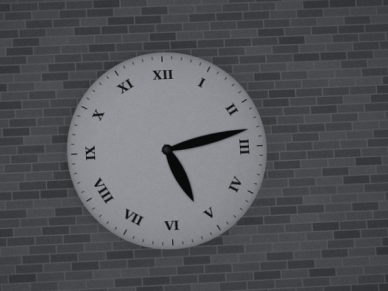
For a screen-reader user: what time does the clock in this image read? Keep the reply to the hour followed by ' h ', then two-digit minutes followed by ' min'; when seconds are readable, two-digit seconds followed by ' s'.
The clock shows 5 h 13 min
